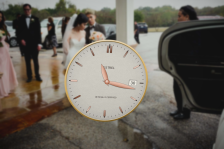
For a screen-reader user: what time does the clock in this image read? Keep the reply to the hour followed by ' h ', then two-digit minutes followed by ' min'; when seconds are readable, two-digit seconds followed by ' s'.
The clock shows 11 h 17 min
